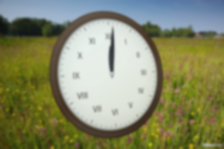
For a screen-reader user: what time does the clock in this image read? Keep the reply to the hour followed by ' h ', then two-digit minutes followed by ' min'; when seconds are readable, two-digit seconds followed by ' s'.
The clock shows 12 h 01 min
